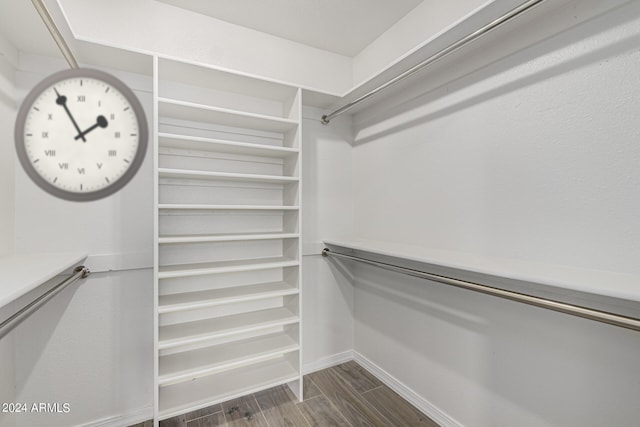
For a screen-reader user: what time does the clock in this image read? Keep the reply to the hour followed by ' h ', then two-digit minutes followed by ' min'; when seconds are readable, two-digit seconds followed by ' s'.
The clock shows 1 h 55 min
